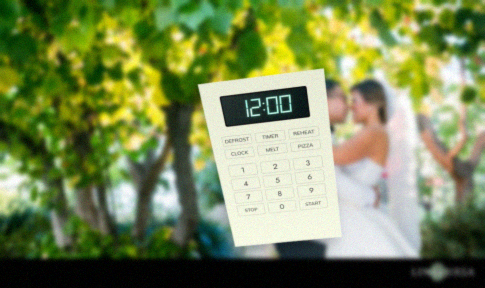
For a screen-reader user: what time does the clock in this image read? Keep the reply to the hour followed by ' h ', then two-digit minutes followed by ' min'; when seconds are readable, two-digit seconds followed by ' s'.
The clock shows 12 h 00 min
